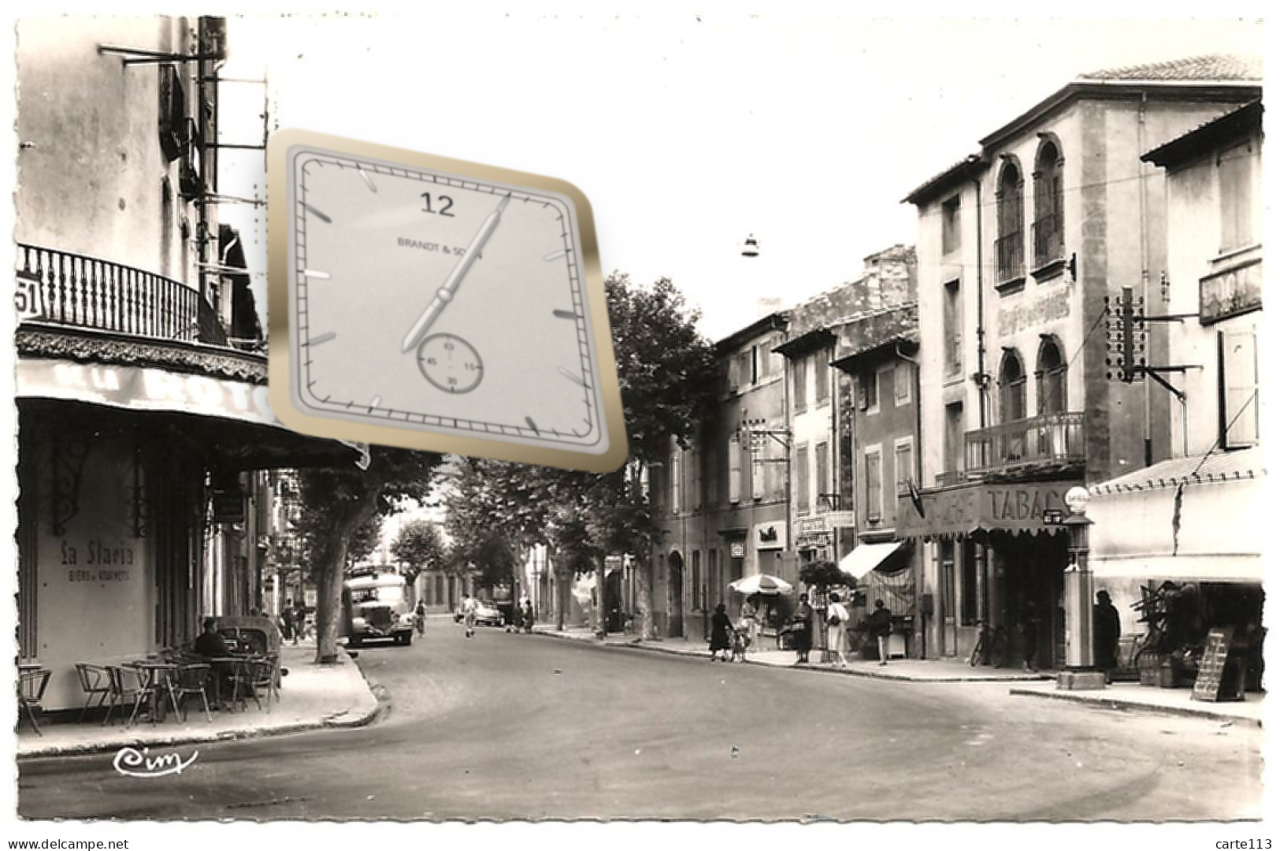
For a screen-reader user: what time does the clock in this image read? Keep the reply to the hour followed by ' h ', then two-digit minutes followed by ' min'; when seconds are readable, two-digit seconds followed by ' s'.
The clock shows 7 h 05 min
